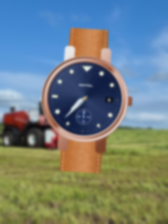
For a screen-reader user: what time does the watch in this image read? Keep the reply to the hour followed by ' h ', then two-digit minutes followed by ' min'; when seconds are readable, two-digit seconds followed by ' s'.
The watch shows 7 h 37 min
